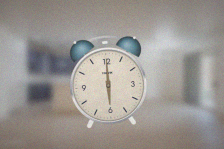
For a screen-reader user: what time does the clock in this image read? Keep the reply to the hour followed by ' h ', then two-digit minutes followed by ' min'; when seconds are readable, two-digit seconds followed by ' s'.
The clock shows 6 h 00 min
